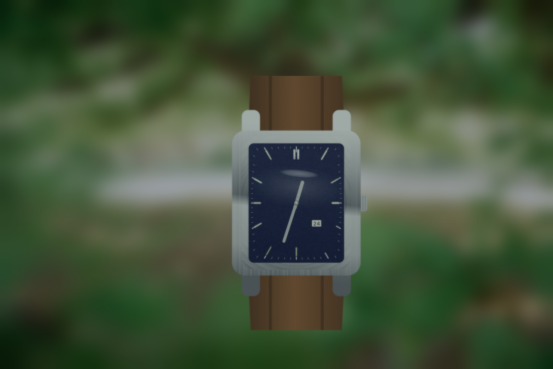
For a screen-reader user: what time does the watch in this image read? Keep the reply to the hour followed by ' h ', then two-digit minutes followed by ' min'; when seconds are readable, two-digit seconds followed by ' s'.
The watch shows 12 h 33 min
